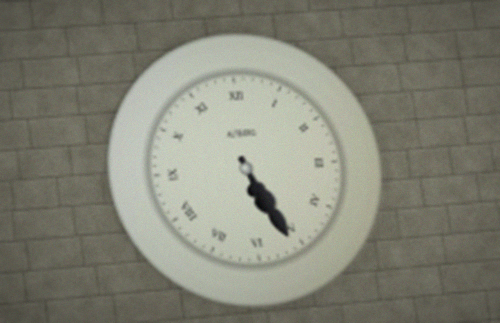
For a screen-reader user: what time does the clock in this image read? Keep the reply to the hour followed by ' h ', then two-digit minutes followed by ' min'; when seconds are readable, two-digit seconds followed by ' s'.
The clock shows 5 h 26 min
